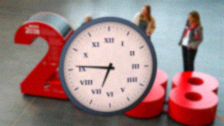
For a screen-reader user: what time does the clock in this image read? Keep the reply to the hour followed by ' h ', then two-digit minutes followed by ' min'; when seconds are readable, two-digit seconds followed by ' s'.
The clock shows 6 h 46 min
